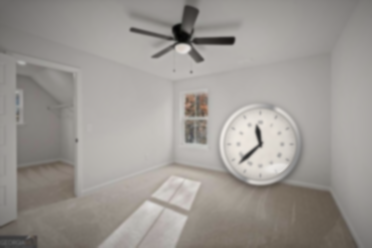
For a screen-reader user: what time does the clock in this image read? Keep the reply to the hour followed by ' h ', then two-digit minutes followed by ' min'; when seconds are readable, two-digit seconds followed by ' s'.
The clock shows 11 h 38 min
